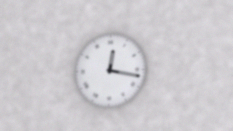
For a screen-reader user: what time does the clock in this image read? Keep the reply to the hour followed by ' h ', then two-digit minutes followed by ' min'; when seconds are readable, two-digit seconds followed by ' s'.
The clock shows 12 h 17 min
